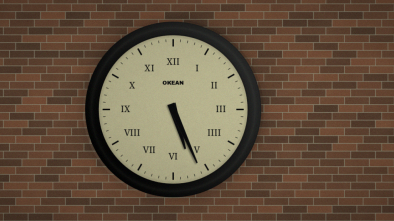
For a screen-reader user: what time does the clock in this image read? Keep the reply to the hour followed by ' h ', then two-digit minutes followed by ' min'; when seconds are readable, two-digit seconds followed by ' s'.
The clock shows 5 h 26 min
